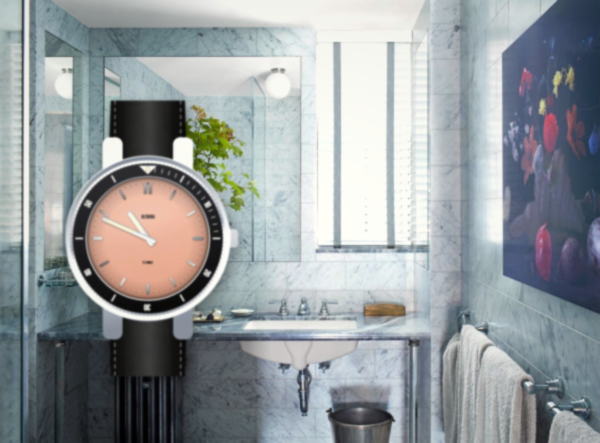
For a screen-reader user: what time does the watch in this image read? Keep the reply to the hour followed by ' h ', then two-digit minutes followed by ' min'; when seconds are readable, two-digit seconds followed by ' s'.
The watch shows 10 h 49 min
